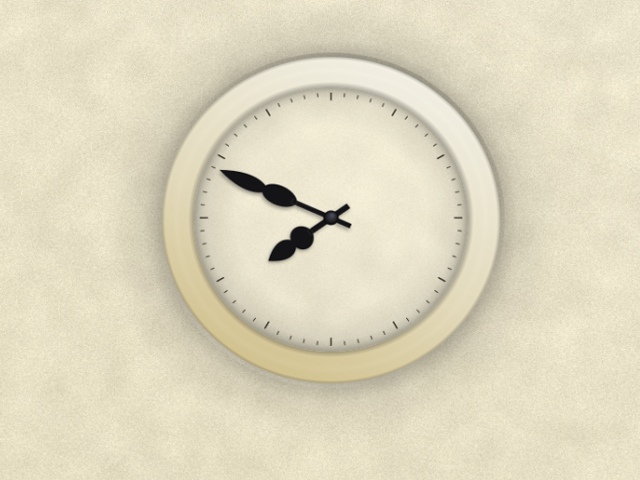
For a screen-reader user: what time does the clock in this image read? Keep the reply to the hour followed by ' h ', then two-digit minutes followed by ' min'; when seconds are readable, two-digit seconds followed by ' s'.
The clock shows 7 h 49 min
